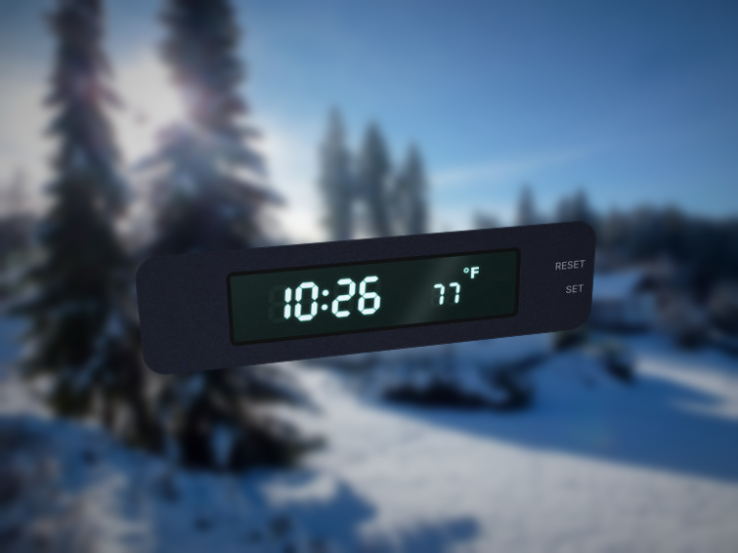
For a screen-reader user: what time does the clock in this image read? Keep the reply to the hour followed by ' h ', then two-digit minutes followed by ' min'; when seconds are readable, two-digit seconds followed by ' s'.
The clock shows 10 h 26 min
